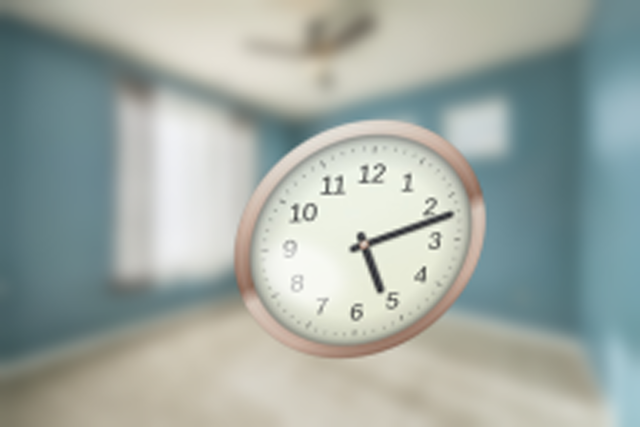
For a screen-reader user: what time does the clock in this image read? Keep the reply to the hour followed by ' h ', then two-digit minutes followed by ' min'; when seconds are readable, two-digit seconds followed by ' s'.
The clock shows 5 h 12 min
